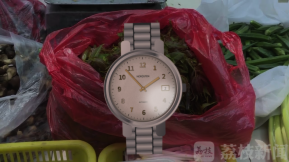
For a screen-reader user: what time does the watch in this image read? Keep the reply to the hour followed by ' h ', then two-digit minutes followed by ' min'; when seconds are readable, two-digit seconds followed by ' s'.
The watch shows 1 h 53 min
